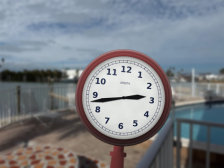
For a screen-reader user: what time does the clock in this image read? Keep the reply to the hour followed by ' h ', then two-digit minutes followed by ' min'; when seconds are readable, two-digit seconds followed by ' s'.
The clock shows 2 h 43 min
